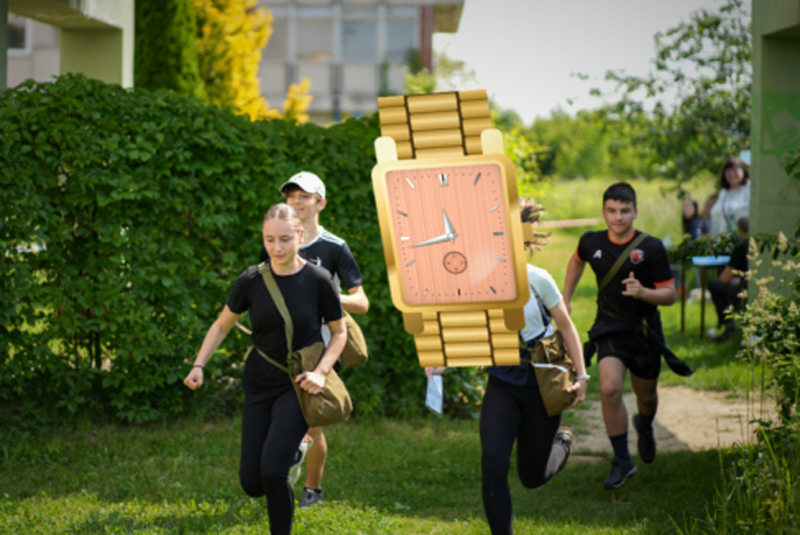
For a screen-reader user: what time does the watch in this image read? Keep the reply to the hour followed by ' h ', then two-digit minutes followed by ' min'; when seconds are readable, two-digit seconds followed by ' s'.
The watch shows 11 h 43 min
